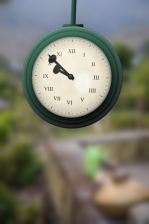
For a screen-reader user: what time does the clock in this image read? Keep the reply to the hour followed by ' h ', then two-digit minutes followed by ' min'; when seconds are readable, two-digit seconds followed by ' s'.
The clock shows 9 h 52 min
